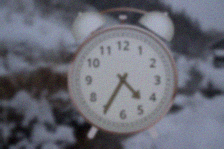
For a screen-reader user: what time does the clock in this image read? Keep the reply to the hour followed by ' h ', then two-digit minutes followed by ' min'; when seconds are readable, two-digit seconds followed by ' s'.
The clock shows 4 h 35 min
